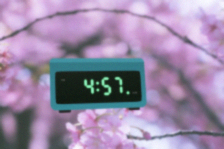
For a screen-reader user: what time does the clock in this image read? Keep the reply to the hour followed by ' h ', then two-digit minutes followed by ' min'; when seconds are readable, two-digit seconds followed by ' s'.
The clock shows 4 h 57 min
